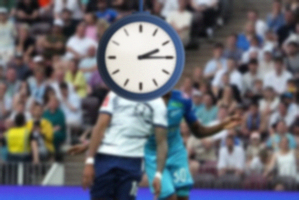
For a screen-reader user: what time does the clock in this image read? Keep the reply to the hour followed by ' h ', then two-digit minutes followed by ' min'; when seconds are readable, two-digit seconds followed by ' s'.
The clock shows 2 h 15 min
